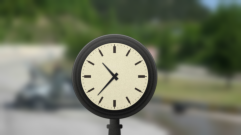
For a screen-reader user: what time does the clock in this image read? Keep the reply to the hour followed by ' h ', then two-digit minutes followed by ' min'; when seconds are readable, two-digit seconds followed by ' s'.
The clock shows 10 h 37 min
